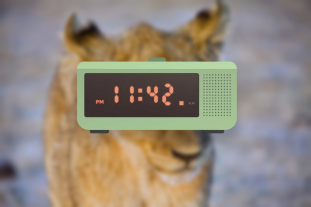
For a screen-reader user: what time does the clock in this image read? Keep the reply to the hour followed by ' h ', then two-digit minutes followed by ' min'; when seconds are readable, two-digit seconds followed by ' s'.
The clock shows 11 h 42 min
